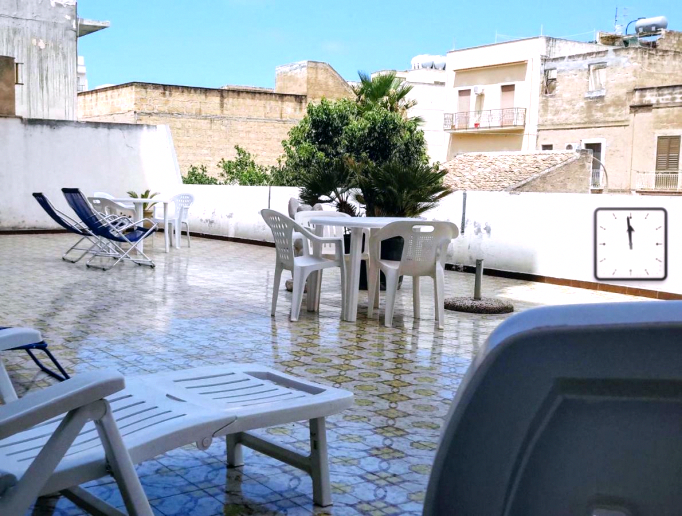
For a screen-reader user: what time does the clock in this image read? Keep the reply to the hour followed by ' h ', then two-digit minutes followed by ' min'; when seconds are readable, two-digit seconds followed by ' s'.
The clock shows 11 h 59 min
